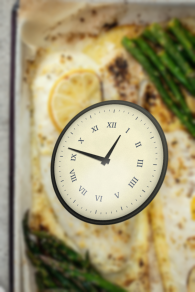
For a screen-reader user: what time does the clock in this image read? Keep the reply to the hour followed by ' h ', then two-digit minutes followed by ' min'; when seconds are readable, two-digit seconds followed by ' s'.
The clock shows 12 h 47 min
